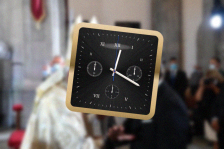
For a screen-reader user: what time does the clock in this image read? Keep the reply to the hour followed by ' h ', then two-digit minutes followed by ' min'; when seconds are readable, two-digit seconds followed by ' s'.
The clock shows 12 h 19 min
